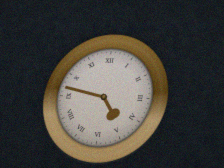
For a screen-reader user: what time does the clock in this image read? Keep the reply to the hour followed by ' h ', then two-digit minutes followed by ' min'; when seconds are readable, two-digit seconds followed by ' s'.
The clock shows 4 h 47 min
